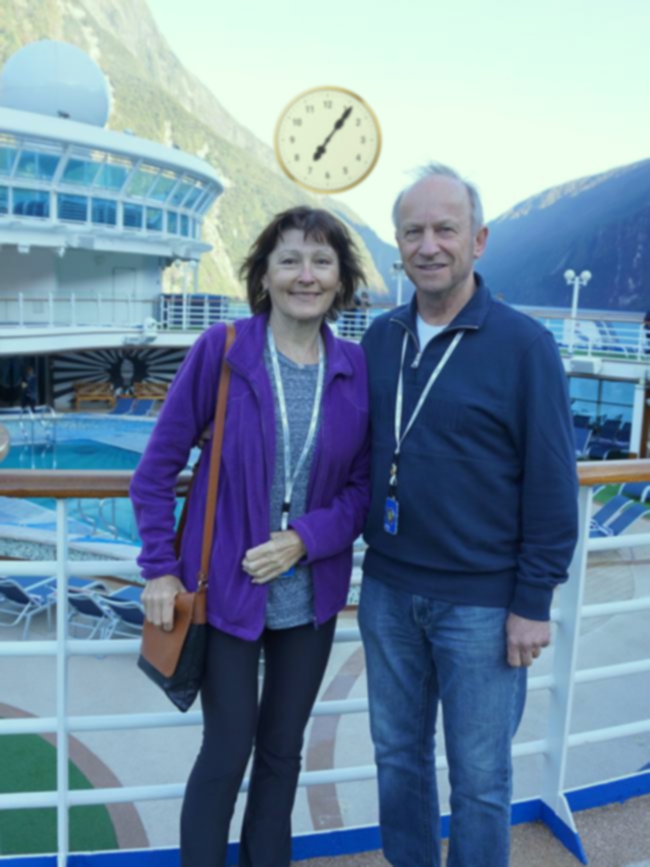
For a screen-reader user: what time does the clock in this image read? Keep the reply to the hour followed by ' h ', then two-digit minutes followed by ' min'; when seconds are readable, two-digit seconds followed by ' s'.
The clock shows 7 h 06 min
